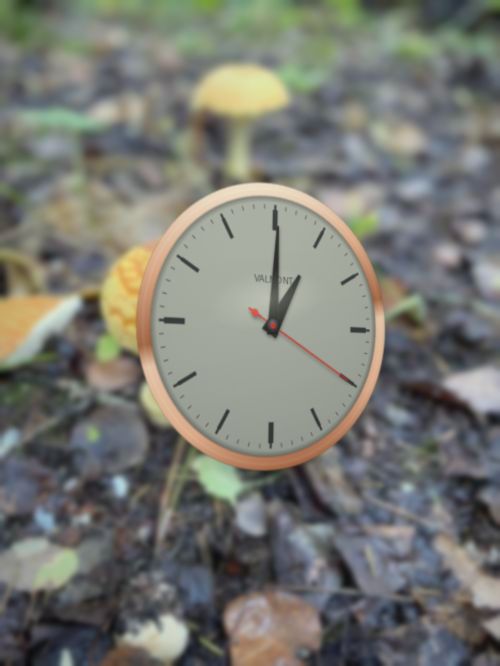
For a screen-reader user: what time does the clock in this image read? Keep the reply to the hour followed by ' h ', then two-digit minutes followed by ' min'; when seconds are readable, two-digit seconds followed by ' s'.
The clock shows 1 h 00 min 20 s
